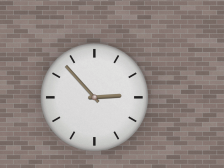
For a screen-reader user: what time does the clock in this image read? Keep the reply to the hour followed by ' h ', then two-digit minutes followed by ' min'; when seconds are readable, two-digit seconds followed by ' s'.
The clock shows 2 h 53 min
